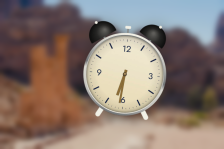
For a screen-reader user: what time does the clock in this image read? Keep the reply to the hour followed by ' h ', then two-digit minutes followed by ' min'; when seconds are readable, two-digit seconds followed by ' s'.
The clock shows 6 h 31 min
